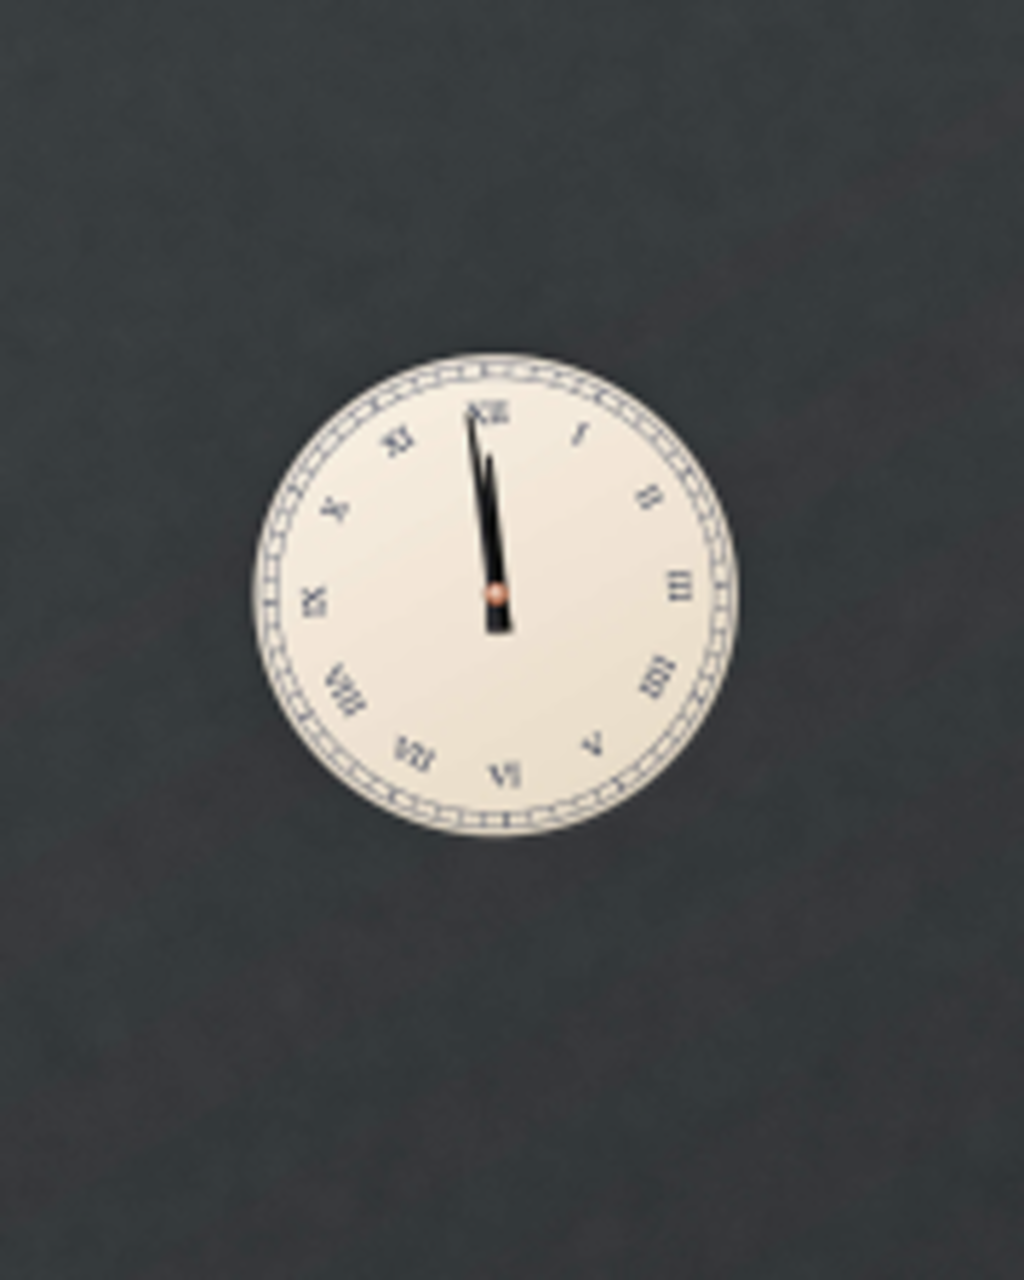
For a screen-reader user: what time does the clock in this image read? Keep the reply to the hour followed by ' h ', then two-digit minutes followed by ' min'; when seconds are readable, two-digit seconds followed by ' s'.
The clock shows 11 h 59 min
